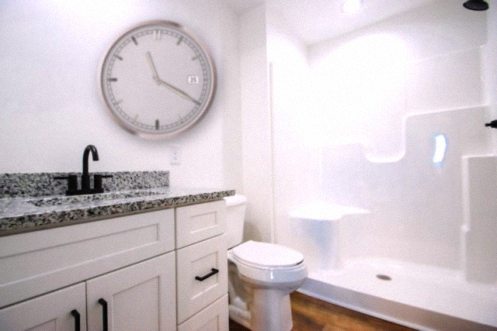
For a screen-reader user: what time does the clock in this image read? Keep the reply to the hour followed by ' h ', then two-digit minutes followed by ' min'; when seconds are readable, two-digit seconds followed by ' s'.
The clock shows 11 h 20 min
